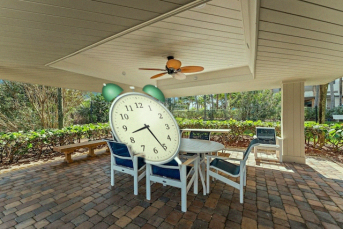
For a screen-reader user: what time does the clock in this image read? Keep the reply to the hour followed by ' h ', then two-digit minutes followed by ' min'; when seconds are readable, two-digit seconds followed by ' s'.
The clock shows 8 h 26 min
